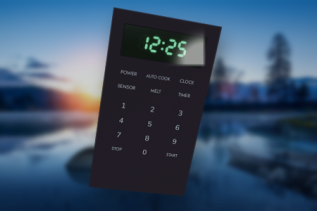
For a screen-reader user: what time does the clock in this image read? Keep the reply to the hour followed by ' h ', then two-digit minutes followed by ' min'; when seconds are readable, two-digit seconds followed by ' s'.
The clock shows 12 h 25 min
